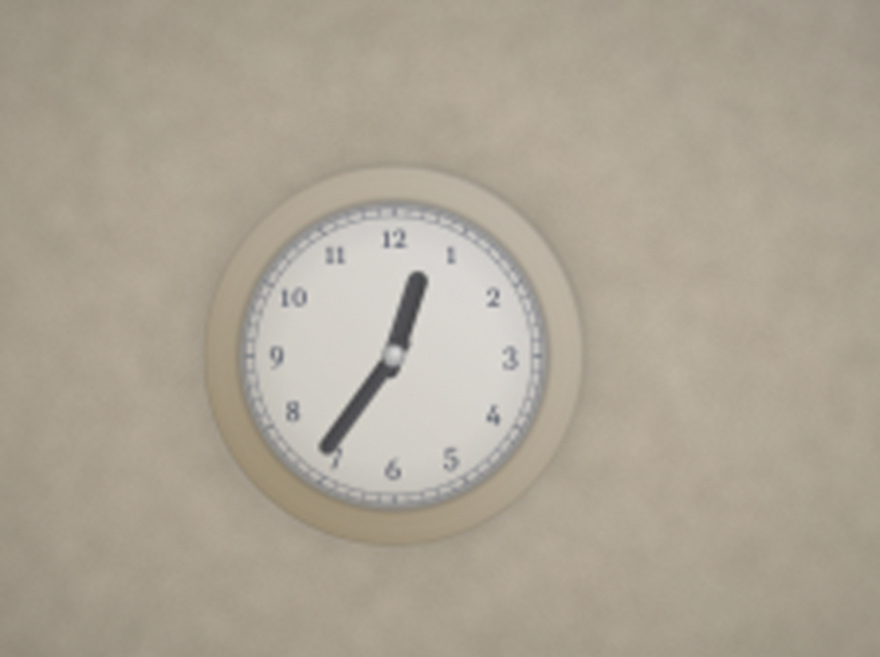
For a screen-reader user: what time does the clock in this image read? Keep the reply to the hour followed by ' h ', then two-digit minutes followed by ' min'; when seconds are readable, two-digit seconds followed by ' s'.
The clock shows 12 h 36 min
